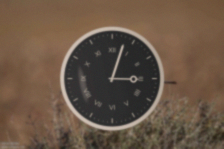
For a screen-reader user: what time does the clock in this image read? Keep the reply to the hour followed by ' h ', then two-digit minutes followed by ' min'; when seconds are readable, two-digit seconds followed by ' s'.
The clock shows 3 h 03 min
